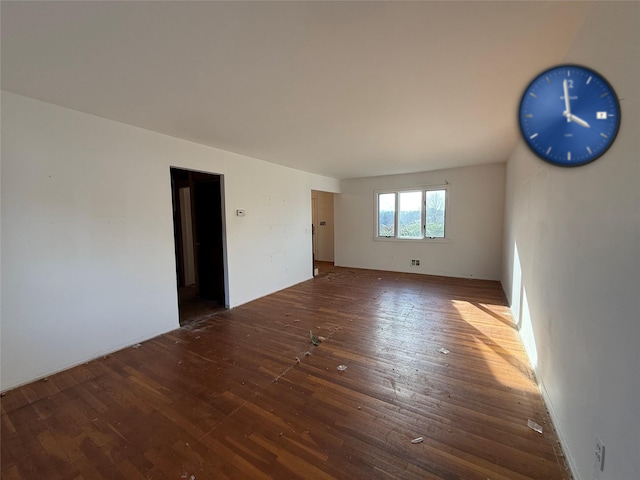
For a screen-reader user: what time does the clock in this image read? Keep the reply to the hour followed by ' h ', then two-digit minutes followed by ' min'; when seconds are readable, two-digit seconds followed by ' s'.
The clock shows 3 h 59 min
